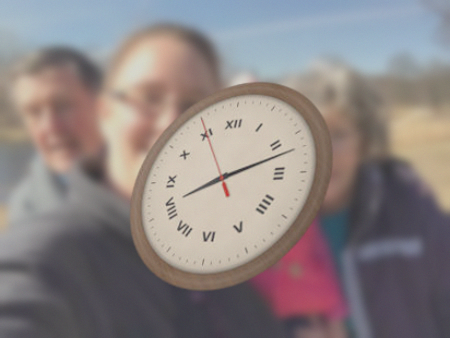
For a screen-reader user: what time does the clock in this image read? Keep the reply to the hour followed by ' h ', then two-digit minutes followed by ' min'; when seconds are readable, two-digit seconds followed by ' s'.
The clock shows 8 h 11 min 55 s
